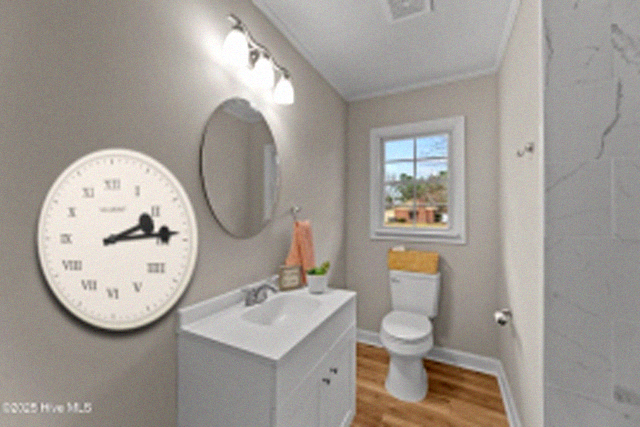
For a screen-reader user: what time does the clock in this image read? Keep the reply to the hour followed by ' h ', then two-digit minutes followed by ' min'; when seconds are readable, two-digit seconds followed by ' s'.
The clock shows 2 h 14 min
